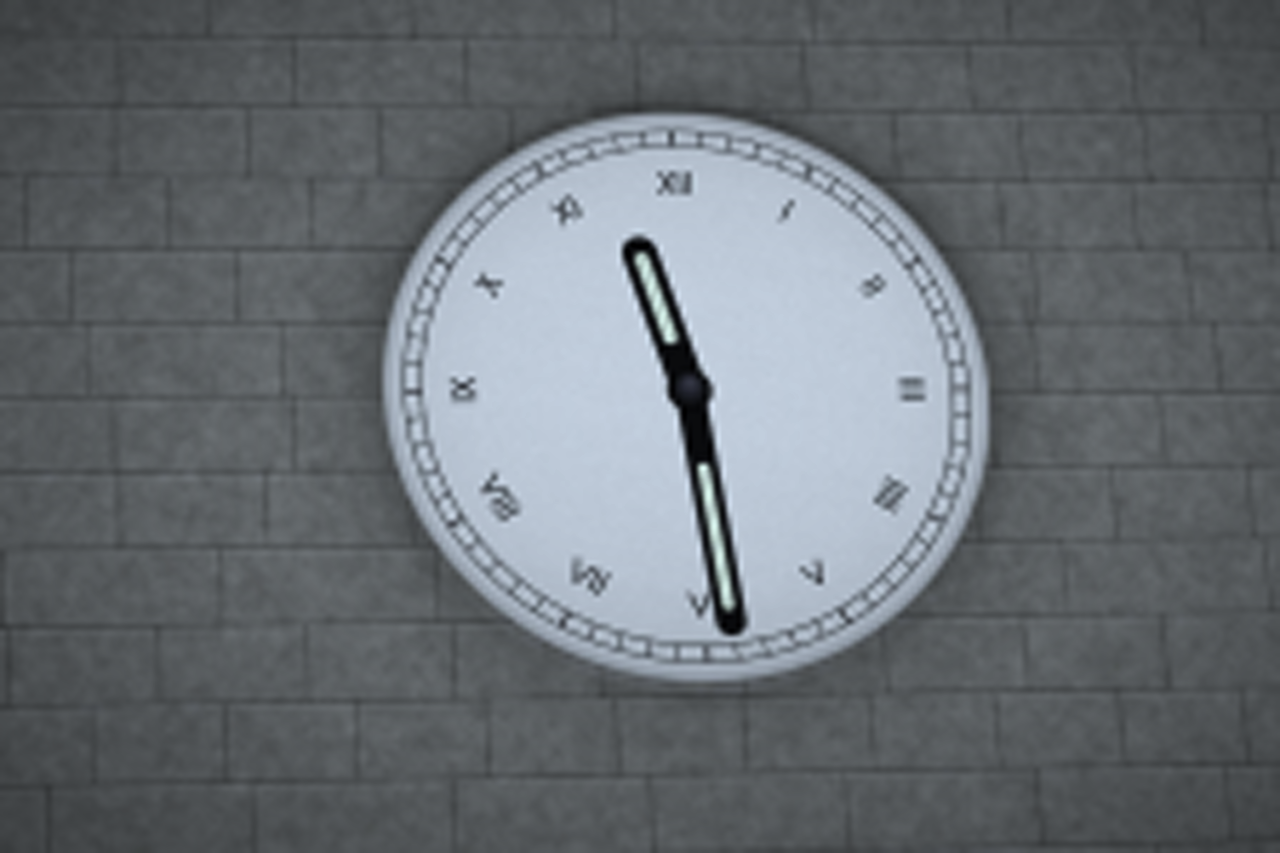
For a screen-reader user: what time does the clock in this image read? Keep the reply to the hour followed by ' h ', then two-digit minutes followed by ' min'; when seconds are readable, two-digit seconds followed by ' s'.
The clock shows 11 h 29 min
